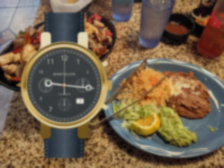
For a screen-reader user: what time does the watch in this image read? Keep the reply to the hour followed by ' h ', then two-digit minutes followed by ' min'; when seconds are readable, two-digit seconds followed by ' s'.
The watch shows 9 h 16 min
